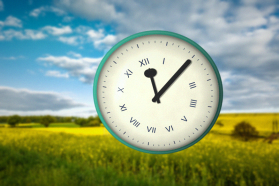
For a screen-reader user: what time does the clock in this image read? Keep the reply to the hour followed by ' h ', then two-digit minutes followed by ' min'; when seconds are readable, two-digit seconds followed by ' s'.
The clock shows 12 h 10 min
